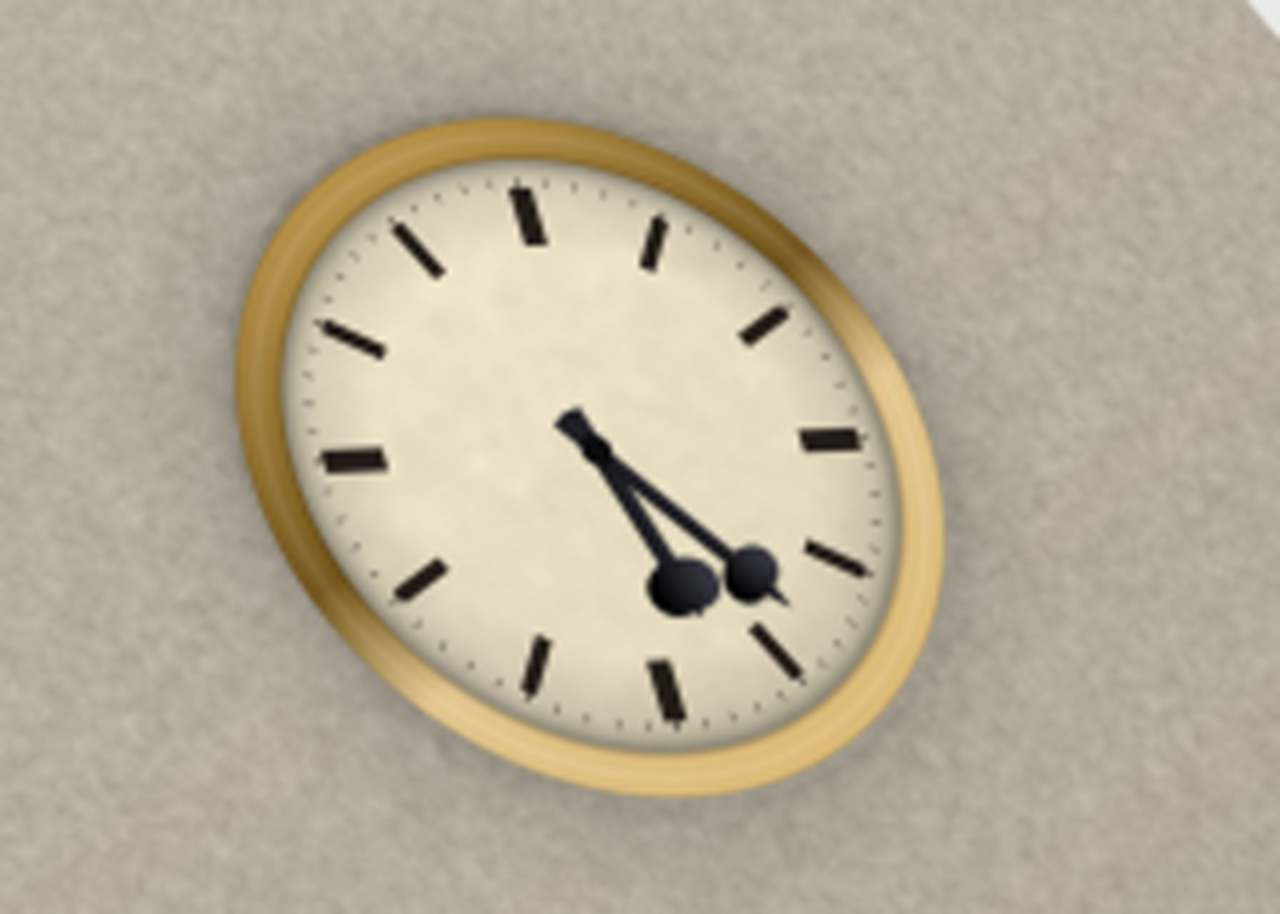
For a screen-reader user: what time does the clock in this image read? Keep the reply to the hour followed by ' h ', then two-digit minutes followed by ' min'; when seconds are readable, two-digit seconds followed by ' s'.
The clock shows 5 h 23 min
